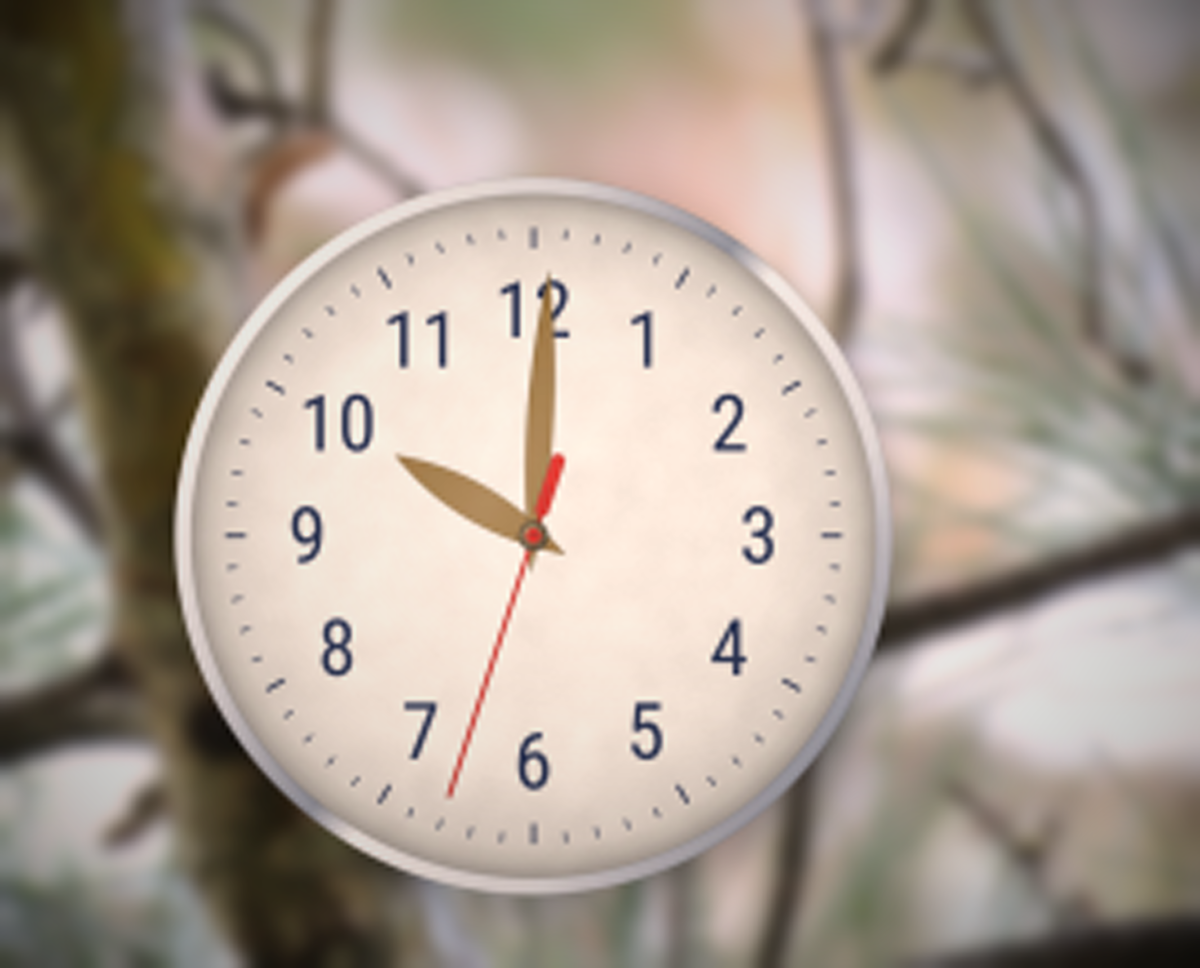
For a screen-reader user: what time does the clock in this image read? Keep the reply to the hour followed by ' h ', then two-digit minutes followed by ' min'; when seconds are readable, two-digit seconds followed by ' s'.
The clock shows 10 h 00 min 33 s
